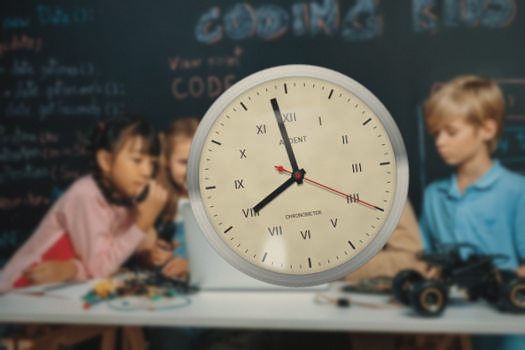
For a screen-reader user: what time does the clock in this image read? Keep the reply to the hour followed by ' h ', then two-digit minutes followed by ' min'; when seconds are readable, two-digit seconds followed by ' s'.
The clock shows 7 h 58 min 20 s
